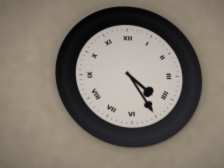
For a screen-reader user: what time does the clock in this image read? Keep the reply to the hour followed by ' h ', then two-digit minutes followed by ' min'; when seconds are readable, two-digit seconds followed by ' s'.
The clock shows 4 h 25 min
